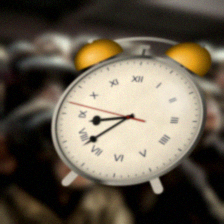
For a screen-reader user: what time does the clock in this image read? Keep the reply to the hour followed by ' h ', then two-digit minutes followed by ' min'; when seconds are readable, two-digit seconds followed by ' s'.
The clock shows 8 h 37 min 47 s
